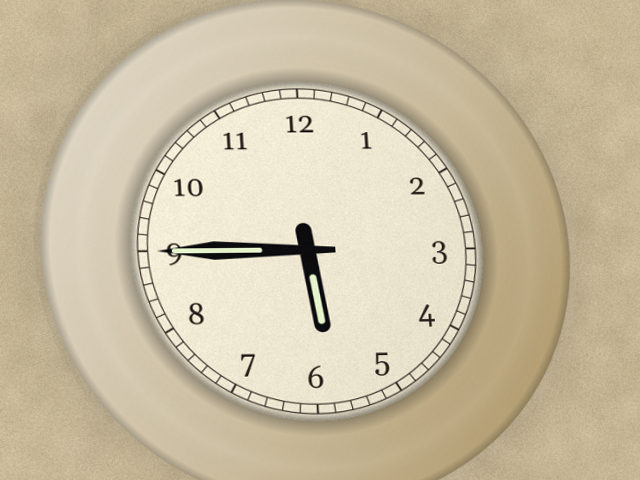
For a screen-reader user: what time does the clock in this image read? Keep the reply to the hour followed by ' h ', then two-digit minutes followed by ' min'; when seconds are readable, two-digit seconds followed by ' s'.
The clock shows 5 h 45 min
